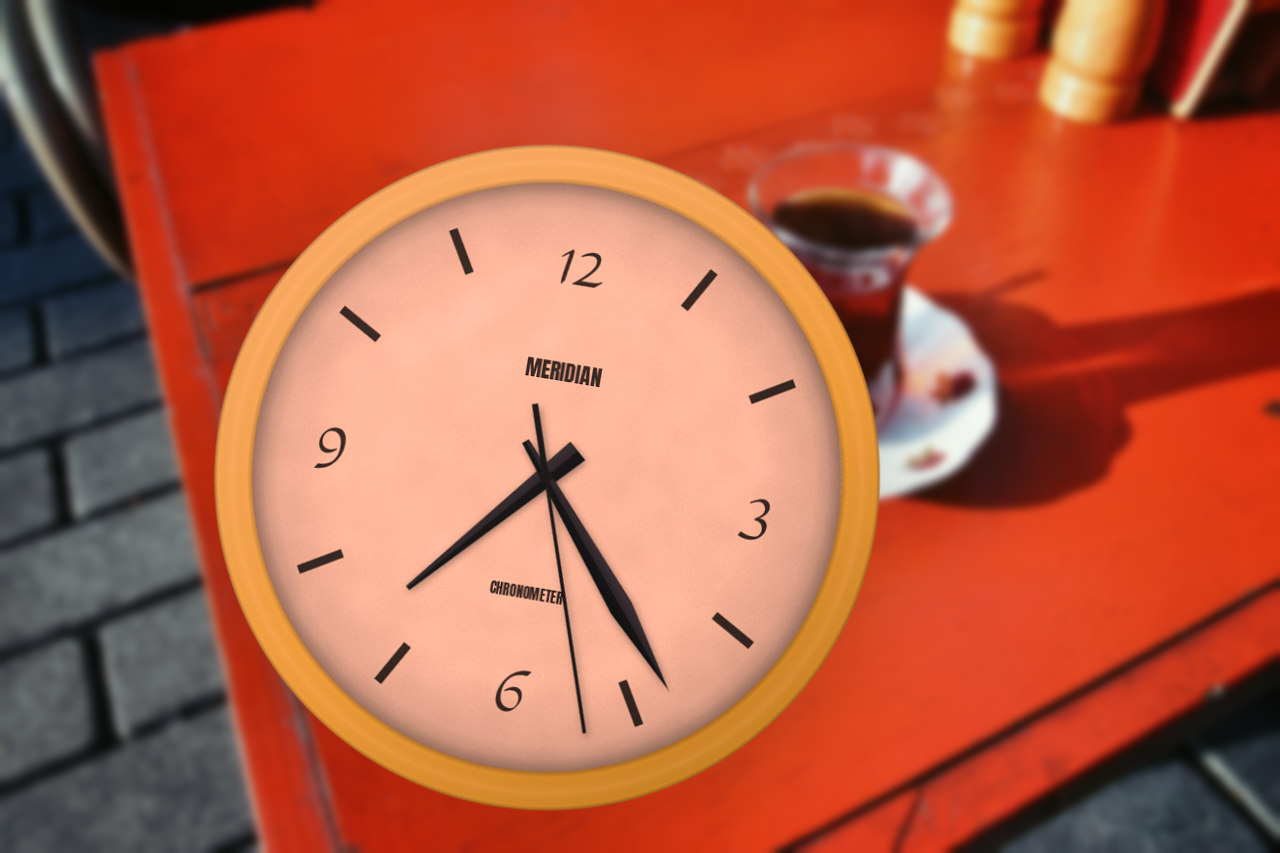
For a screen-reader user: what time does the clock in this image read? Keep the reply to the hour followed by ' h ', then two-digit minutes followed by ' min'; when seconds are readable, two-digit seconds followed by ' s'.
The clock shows 7 h 23 min 27 s
